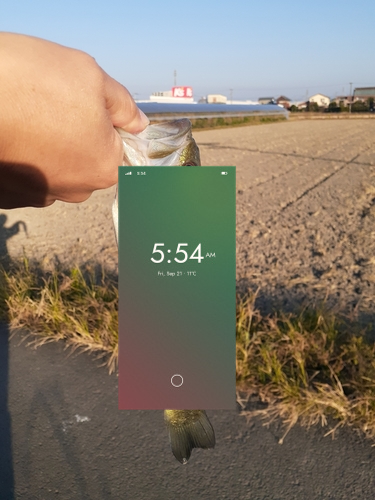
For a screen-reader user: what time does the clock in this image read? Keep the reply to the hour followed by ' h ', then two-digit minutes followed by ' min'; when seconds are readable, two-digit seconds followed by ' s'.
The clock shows 5 h 54 min
